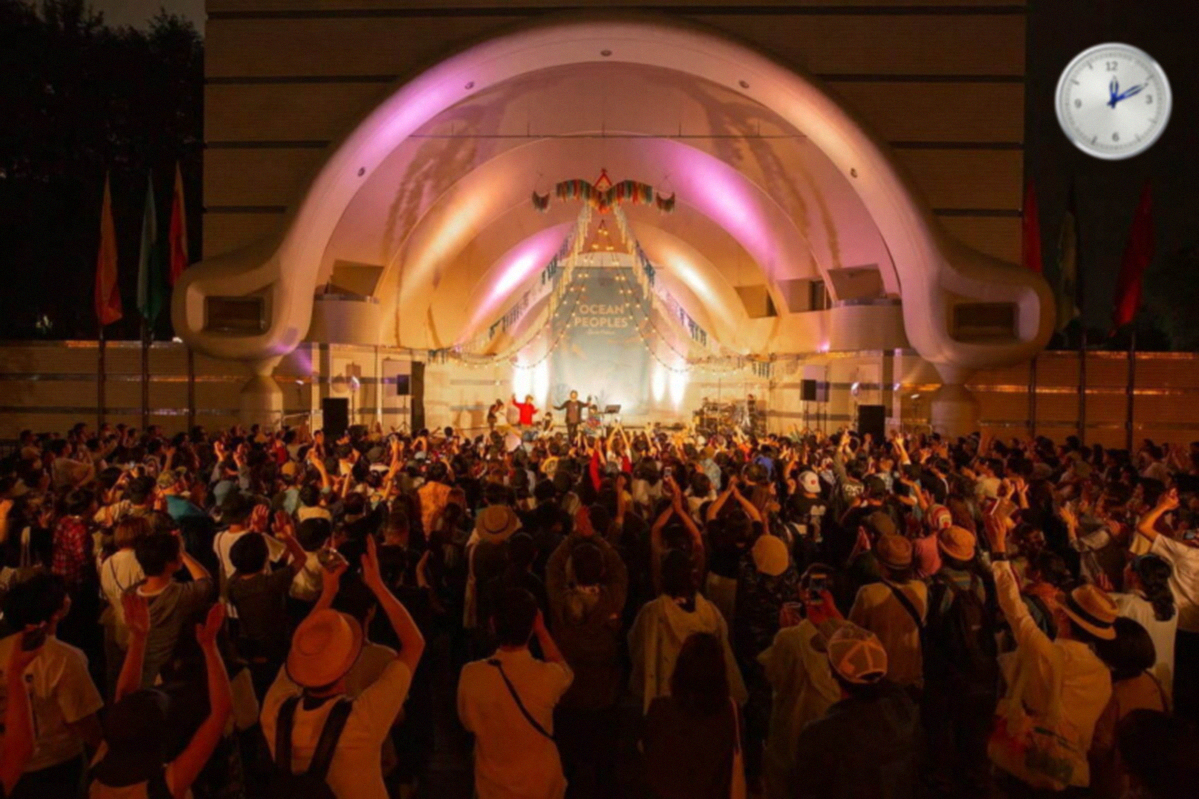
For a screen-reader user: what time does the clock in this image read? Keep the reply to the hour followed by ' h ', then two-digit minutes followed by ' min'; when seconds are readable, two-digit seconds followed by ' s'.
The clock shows 12 h 11 min
